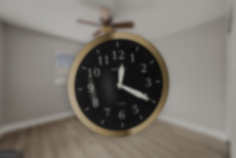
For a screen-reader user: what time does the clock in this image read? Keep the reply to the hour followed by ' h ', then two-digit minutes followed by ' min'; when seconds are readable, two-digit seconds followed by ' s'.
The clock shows 12 h 20 min
